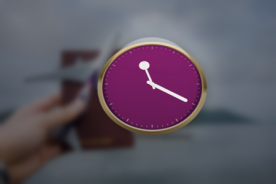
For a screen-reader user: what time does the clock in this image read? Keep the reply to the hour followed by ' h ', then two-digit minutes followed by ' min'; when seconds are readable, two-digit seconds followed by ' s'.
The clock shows 11 h 20 min
